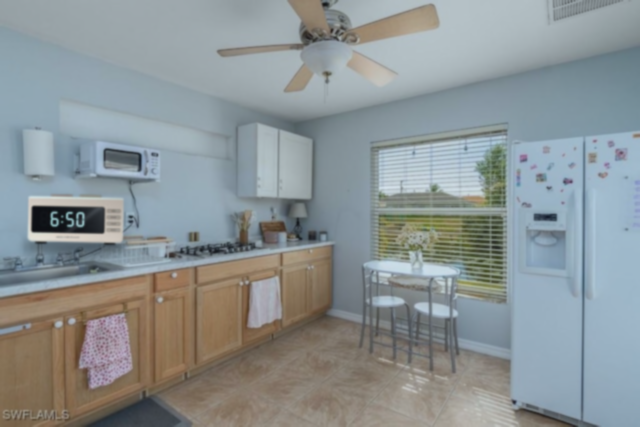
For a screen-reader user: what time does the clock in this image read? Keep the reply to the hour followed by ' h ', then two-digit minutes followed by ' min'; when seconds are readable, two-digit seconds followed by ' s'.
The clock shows 6 h 50 min
